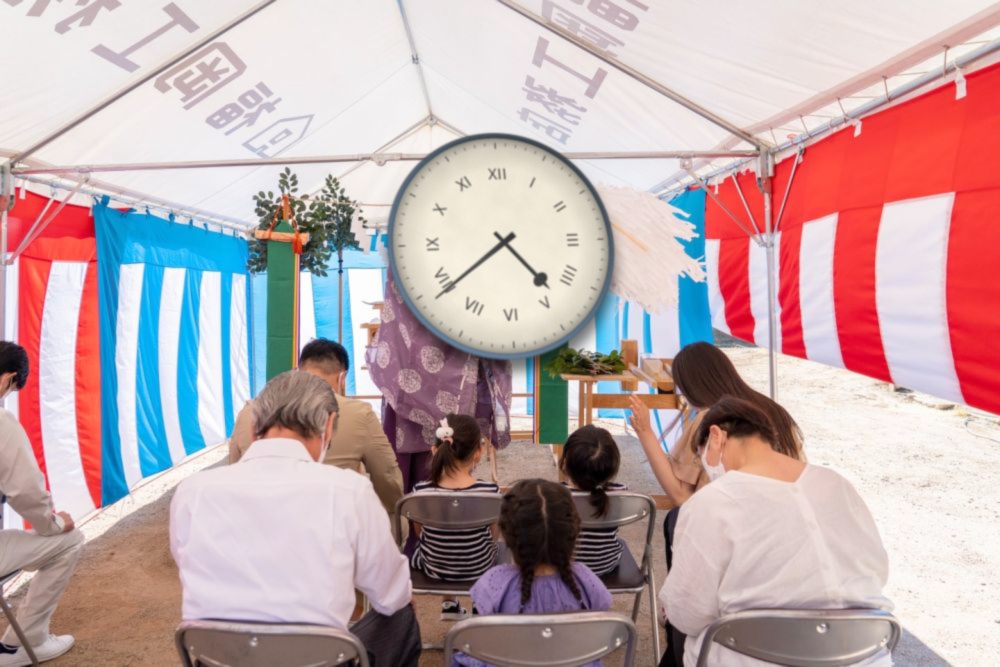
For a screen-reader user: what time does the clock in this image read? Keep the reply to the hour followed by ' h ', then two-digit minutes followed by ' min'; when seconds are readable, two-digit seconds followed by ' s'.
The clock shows 4 h 39 min
